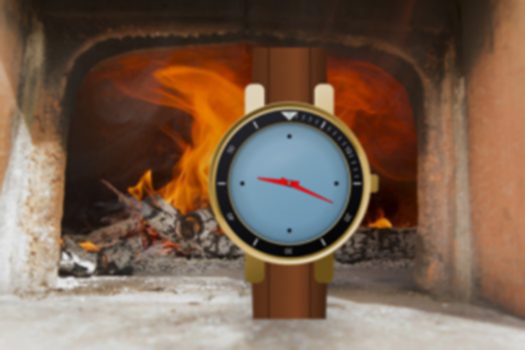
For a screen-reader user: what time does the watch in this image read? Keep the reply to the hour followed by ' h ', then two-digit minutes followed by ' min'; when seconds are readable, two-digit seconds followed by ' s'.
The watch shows 9 h 19 min
